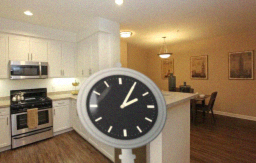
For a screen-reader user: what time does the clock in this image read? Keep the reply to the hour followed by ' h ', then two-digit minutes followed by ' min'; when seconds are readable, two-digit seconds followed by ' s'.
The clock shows 2 h 05 min
